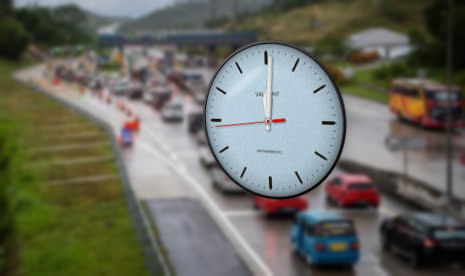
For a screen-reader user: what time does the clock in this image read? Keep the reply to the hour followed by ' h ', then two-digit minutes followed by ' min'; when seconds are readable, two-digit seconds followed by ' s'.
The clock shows 12 h 00 min 44 s
